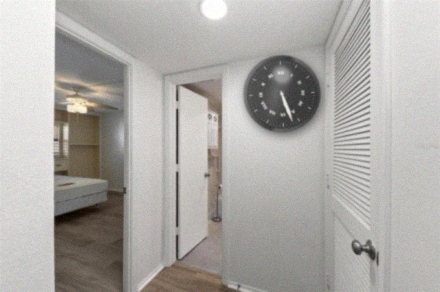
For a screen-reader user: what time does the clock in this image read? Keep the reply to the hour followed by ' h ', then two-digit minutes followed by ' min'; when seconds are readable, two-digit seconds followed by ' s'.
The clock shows 5 h 27 min
